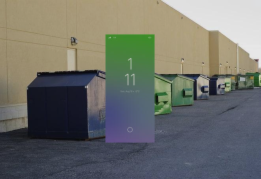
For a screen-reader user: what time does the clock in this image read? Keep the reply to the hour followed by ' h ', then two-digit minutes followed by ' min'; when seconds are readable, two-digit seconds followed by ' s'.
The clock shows 1 h 11 min
